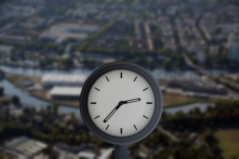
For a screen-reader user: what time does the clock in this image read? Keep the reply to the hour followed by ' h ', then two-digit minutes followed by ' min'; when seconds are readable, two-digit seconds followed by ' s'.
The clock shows 2 h 37 min
